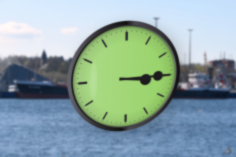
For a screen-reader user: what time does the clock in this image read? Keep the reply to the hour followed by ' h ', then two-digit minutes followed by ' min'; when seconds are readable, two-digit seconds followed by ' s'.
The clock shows 3 h 15 min
